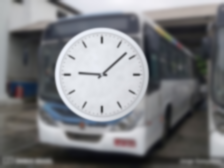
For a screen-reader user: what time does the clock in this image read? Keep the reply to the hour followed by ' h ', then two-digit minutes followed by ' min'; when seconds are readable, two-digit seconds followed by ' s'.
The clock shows 9 h 08 min
